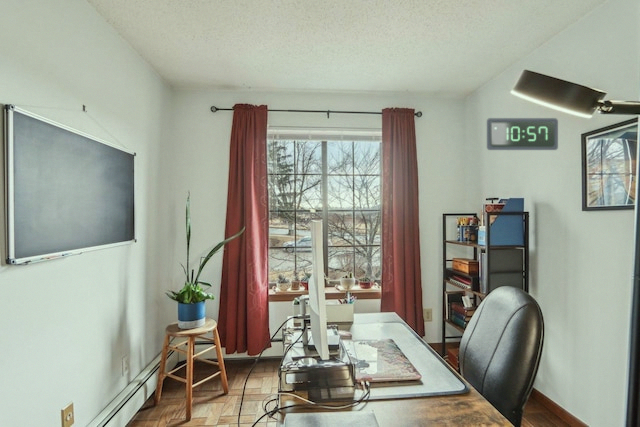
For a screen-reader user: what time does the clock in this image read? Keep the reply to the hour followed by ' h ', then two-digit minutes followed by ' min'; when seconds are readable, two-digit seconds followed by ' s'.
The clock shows 10 h 57 min
